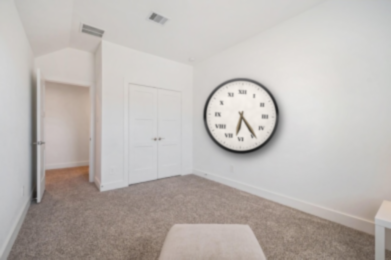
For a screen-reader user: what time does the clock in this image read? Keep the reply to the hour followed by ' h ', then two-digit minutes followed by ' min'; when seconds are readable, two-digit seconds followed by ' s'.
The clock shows 6 h 24 min
